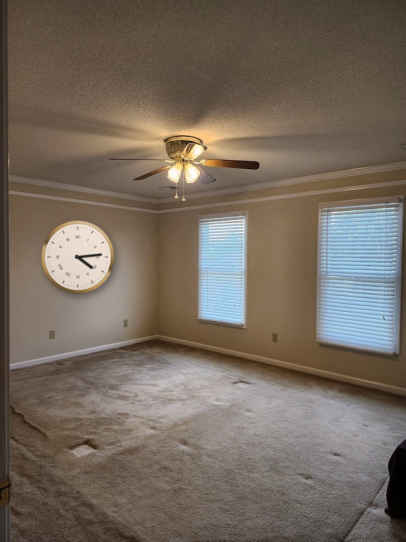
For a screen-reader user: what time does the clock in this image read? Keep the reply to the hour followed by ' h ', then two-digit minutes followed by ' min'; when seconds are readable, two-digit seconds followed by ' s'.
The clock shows 4 h 14 min
